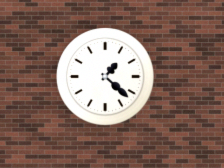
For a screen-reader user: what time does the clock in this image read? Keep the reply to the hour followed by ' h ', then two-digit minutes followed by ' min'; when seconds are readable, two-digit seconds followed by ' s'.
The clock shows 1 h 22 min
